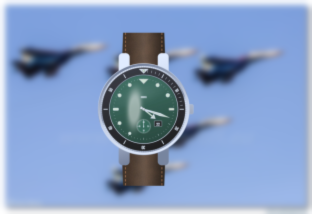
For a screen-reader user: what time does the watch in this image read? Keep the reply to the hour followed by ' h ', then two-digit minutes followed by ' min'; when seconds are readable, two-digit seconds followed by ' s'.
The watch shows 4 h 18 min
